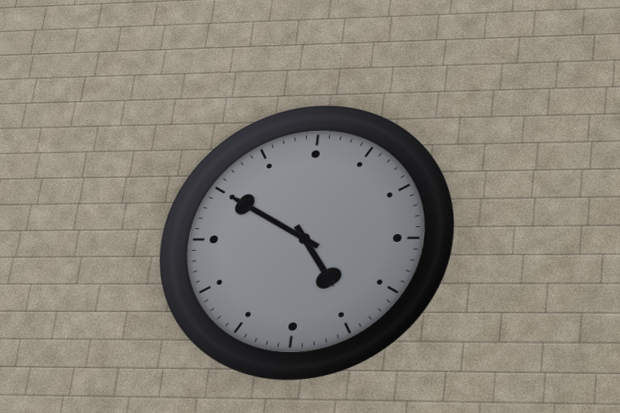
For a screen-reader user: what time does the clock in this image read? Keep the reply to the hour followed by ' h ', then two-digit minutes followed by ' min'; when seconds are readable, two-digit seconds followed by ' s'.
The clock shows 4 h 50 min
